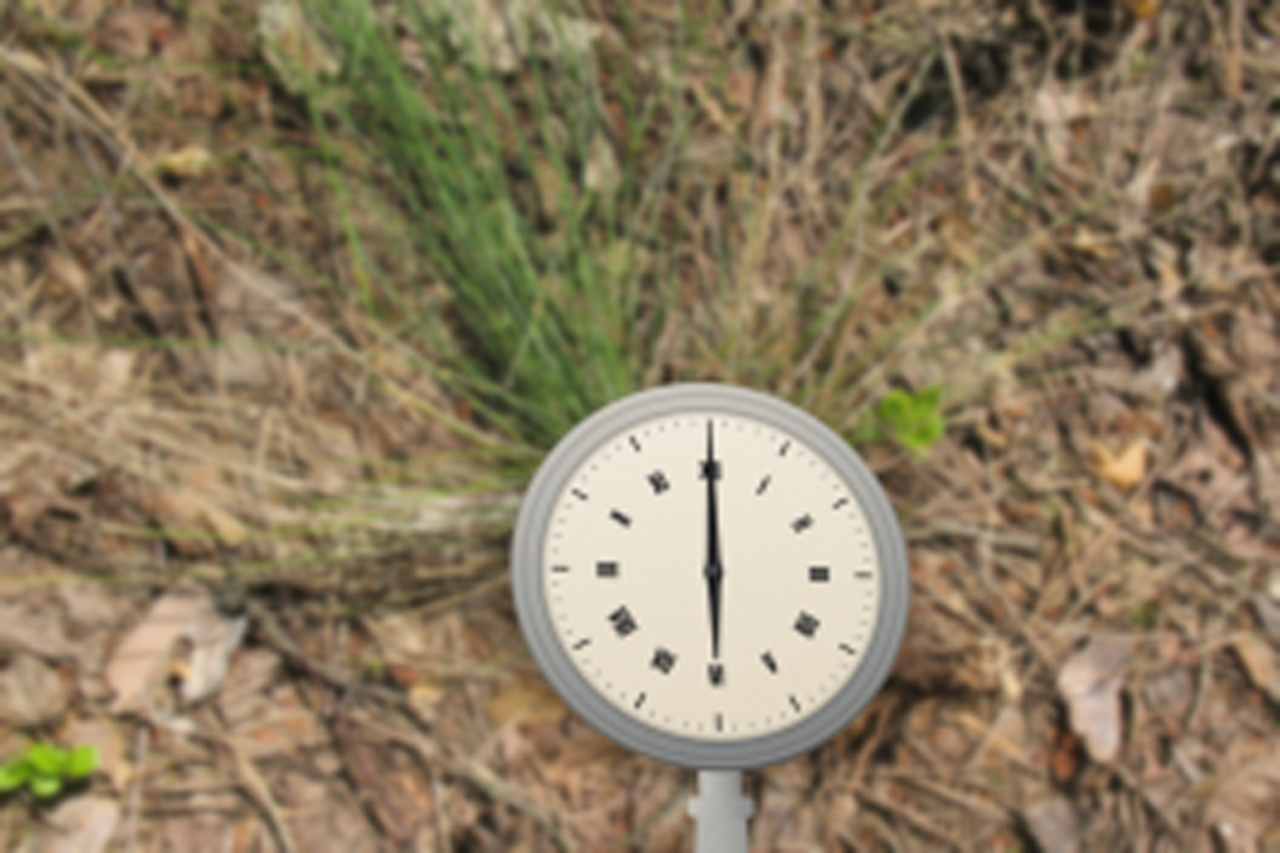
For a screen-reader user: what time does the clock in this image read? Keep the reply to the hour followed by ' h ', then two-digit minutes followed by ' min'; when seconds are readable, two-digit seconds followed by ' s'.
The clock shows 6 h 00 min
